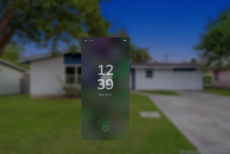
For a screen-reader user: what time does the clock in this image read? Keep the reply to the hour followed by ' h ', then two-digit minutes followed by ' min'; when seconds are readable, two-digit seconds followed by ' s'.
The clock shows 12 h 39 min
